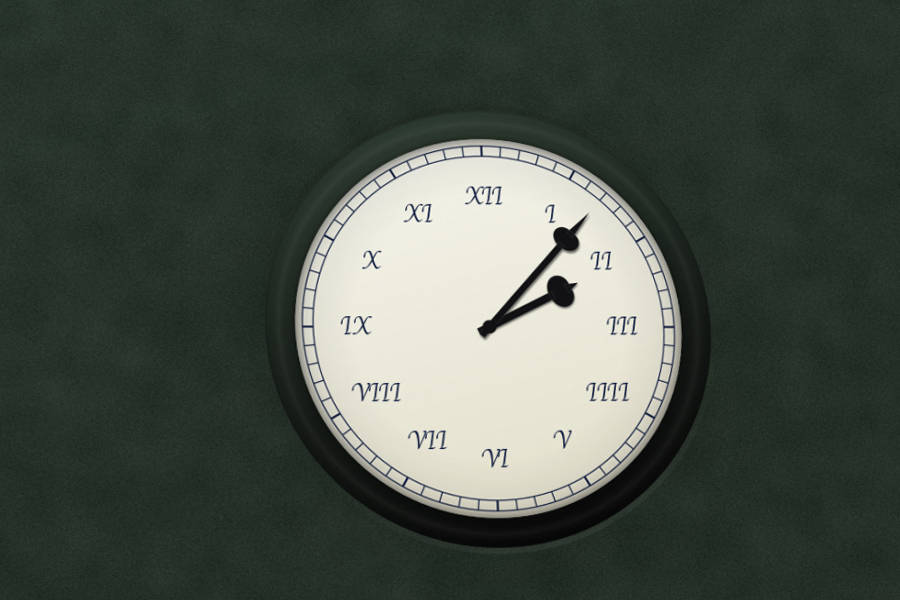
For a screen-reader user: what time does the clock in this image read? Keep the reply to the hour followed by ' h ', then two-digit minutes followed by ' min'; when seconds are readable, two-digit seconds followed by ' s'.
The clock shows 2 h 07 min
